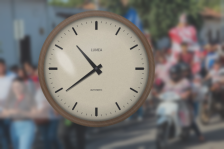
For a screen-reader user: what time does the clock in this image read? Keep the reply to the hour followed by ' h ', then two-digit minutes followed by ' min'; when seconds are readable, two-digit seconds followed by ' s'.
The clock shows 10 h 39 min
